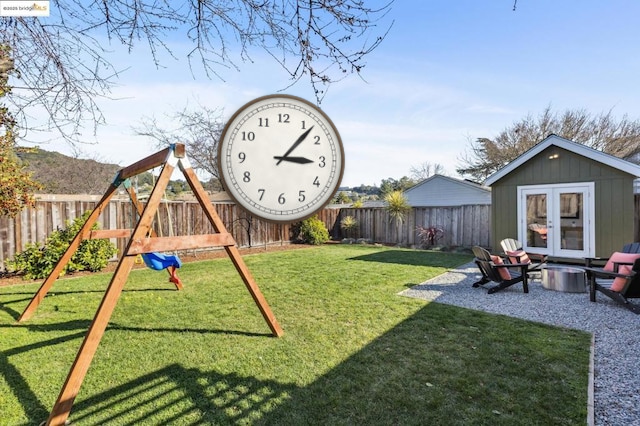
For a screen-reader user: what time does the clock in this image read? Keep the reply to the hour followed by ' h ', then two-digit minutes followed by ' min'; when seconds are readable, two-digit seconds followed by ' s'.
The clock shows 3 h 07 min
